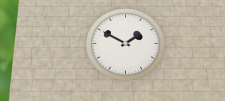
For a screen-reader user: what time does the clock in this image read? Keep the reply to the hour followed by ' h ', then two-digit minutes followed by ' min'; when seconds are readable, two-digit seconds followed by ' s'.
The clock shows 1 h 50 min
